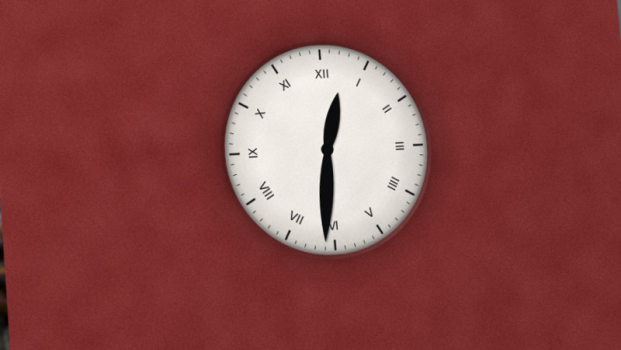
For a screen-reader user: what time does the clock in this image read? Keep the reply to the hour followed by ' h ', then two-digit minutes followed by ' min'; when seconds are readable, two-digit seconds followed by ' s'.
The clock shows 12 h 31 min
